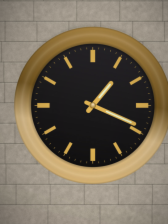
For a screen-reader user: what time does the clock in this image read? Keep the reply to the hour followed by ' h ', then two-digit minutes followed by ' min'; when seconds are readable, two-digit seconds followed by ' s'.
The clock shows 1 h 19 min
